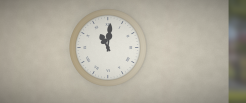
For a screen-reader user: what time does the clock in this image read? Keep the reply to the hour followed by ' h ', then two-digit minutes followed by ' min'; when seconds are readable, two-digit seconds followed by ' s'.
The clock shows 11 h 01 min
